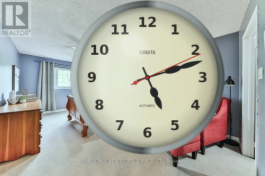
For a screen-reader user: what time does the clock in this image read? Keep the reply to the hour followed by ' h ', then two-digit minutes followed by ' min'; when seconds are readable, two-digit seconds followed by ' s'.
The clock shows 5 h 12 min 11 s
